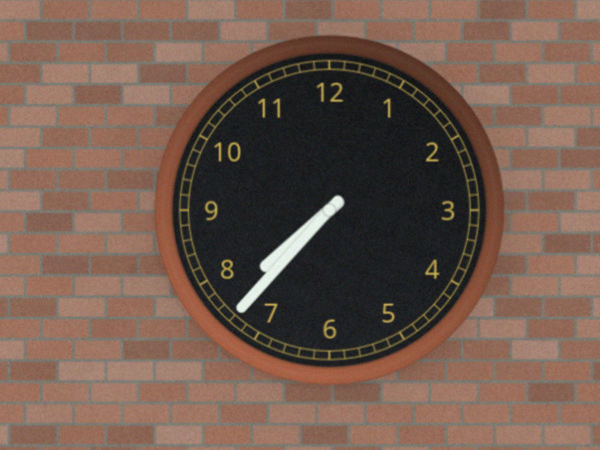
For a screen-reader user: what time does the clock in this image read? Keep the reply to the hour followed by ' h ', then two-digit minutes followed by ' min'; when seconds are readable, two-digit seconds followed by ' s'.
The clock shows 7 h 37 min
